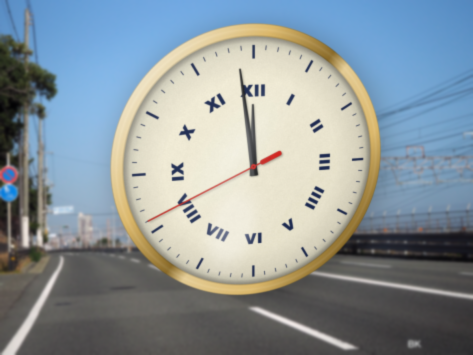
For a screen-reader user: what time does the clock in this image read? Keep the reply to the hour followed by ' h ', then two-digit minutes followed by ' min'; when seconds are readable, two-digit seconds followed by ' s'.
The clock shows 11 h 58 min 41 s
